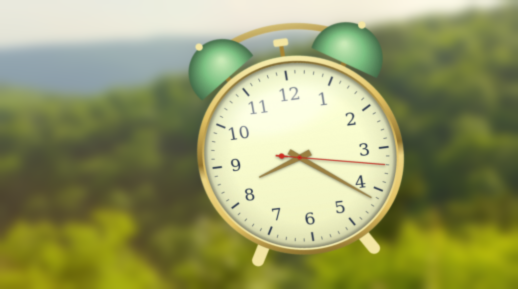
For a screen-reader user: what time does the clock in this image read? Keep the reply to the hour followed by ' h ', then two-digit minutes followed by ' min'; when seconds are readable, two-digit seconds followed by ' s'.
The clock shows 8 h 21 min 17 s
